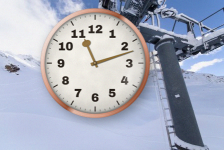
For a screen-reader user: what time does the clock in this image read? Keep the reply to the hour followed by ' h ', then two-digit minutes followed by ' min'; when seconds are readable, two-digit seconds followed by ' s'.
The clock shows 11 h 12 min
